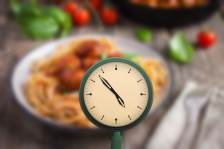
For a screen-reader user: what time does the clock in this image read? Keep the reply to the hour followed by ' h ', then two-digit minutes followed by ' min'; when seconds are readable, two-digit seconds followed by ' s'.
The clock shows 4 h 53 min
